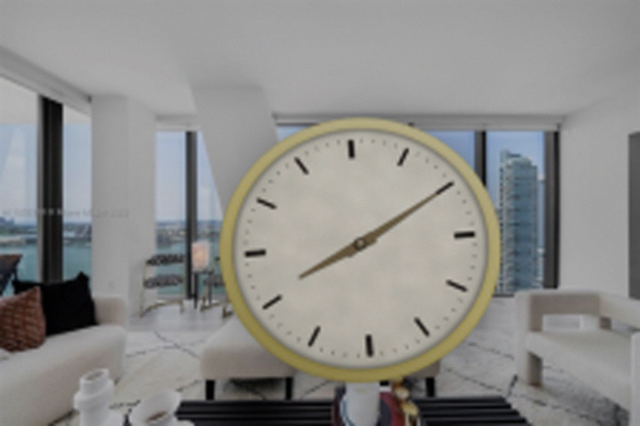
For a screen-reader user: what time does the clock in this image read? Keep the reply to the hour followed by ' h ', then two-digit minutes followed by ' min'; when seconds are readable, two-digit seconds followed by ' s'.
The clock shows 8 h 10 min
